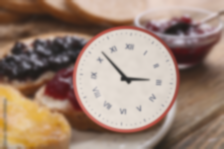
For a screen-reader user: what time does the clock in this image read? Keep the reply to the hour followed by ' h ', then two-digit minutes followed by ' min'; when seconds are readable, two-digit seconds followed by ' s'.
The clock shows 2 h 52 min
